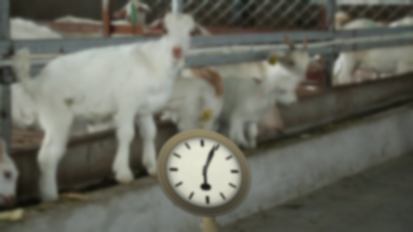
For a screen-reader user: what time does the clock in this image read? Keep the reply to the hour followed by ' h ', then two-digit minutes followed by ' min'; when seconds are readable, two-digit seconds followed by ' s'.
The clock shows 6 h 04 min
